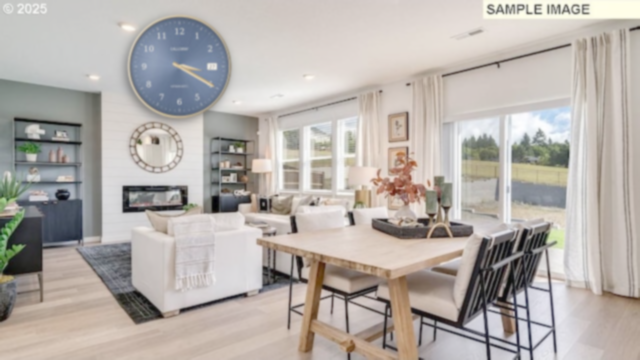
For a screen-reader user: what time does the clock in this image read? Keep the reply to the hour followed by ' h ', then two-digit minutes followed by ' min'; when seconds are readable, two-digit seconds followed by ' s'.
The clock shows 3 h 20 min
